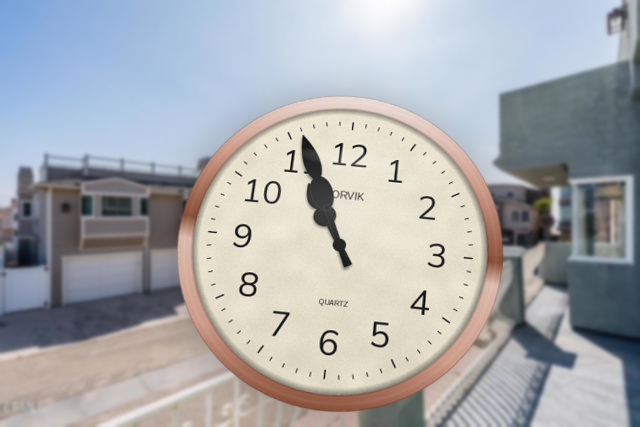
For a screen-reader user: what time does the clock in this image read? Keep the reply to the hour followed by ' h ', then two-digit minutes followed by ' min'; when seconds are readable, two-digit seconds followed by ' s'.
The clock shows 10 h 56 min
